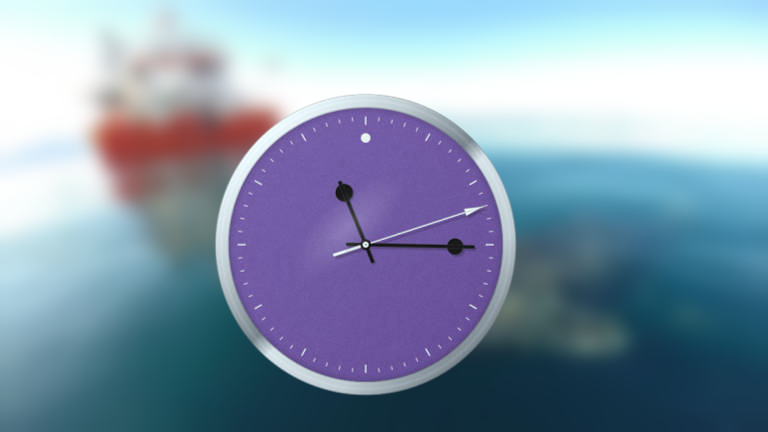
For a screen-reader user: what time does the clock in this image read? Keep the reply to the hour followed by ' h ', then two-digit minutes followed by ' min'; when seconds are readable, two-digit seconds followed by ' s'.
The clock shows 11 h 15 min 12 s
